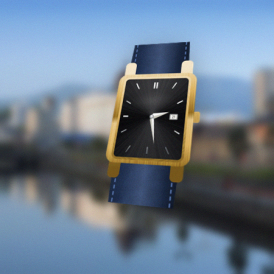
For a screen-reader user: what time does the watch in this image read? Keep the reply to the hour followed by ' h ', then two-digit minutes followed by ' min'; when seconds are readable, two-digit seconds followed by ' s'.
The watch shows 2 h 28 min
